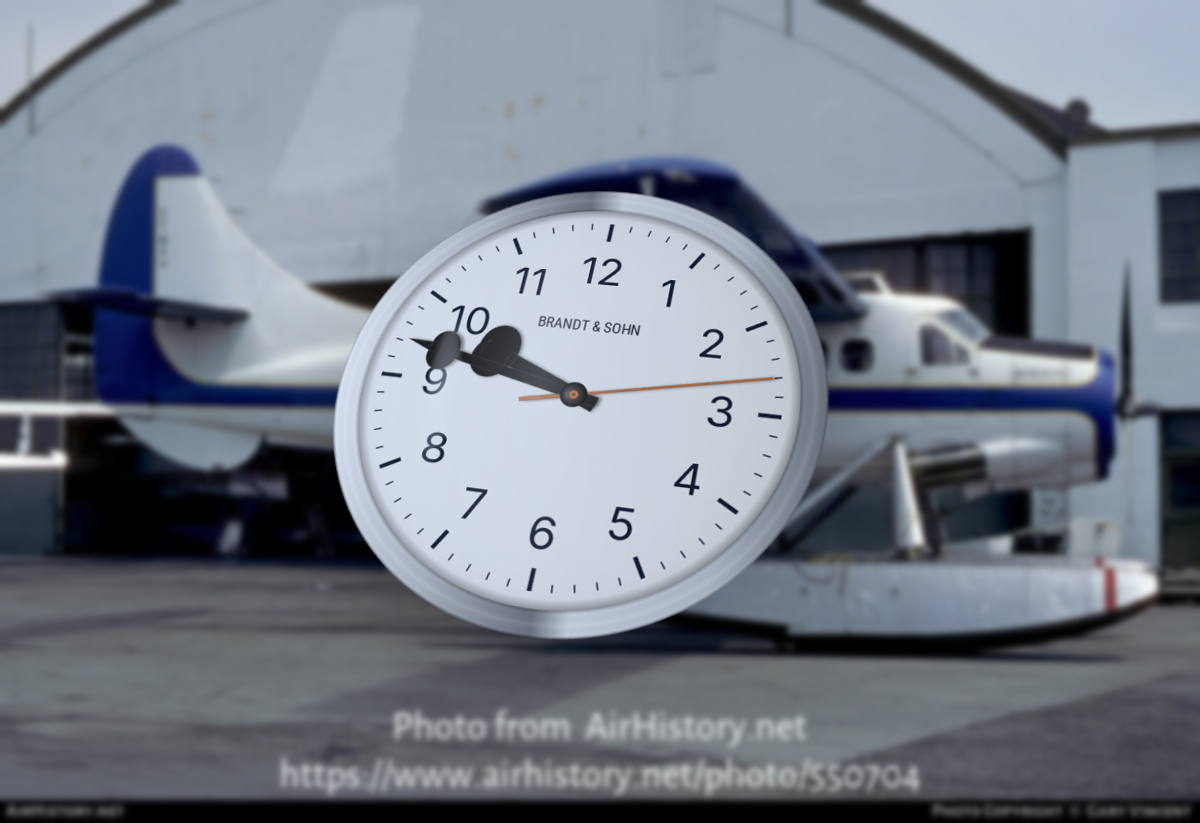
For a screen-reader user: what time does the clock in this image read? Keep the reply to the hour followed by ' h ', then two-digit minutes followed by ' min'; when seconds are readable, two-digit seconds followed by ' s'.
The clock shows 9 h 47 min 13 s
